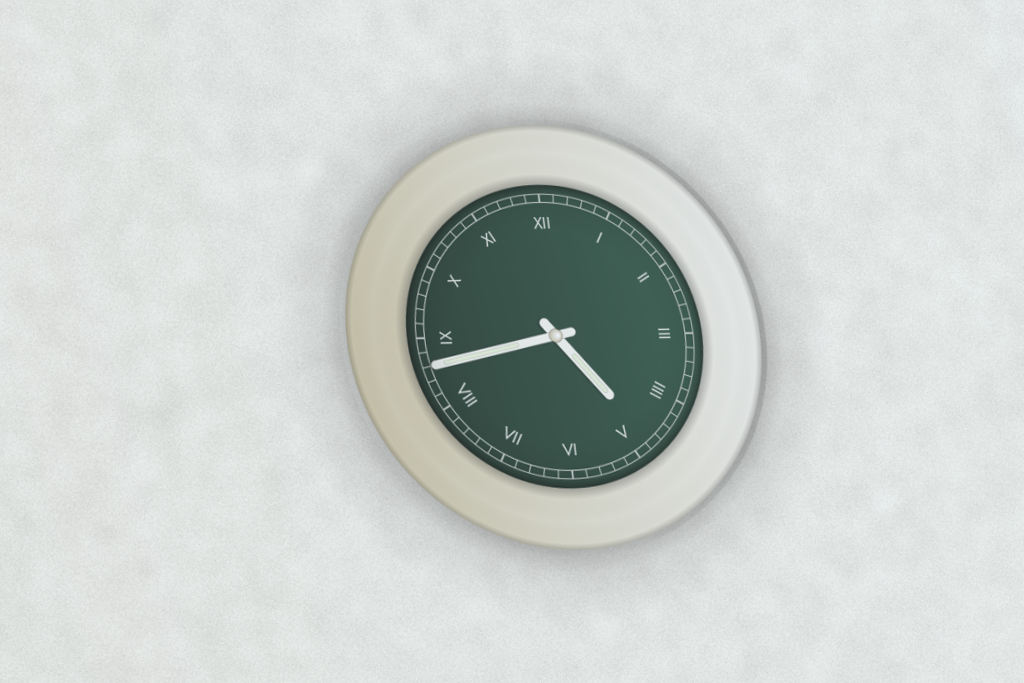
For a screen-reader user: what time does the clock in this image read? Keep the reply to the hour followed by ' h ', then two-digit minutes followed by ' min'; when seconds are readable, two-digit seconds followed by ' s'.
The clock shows 4 h 43 min
